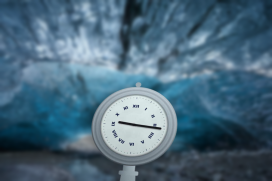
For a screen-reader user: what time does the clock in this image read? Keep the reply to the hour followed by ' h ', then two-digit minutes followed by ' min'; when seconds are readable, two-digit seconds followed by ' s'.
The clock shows 9 h 16 min
